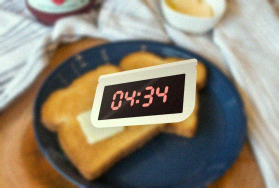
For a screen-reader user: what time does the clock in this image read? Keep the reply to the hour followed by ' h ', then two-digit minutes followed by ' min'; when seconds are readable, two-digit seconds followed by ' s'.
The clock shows 4 h 34 min
